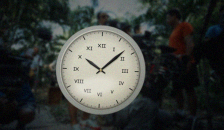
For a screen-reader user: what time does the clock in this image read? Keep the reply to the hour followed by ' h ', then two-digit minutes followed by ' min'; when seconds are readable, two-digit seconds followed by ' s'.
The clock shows 10 h 08 min
